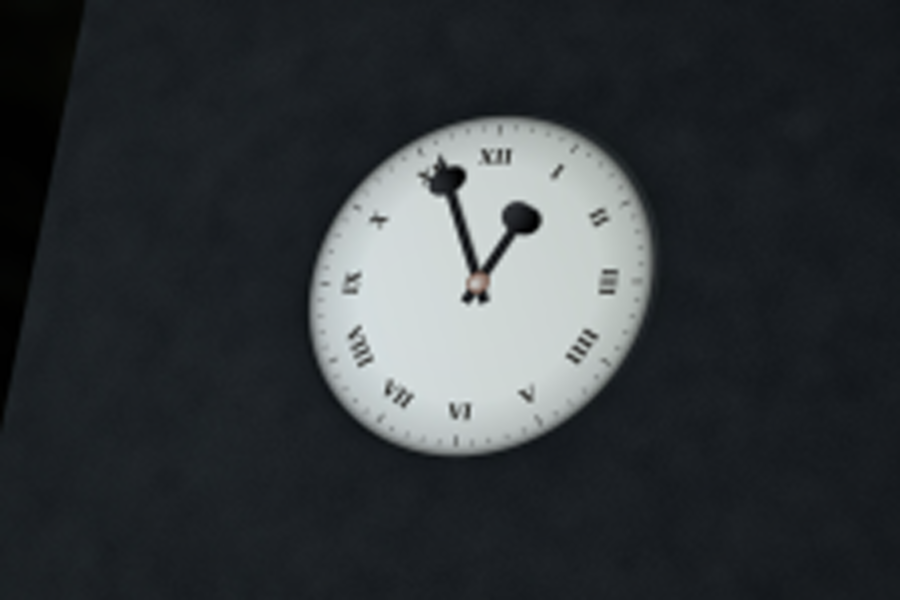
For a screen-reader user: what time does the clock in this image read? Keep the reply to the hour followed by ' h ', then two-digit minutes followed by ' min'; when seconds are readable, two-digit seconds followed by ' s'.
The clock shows 12 h 56 min
